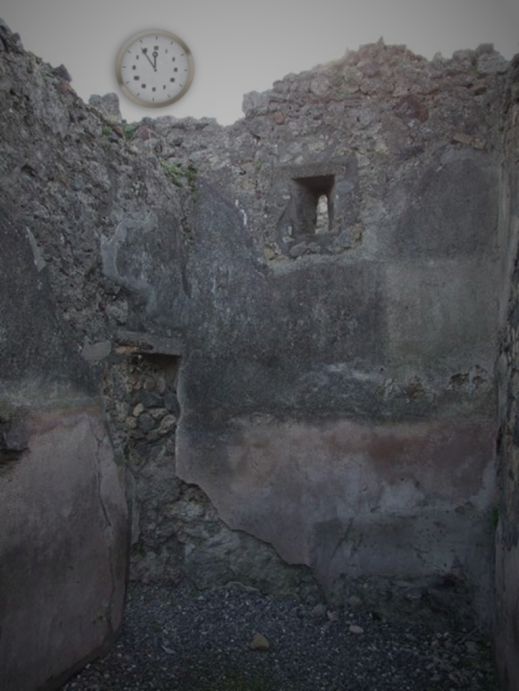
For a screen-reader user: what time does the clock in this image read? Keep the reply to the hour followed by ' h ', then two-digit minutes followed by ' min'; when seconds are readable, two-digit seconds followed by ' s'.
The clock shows 11 h 54 min
